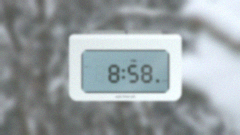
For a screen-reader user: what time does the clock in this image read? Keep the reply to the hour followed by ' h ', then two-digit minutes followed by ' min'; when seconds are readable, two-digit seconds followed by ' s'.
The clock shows 8 h 58 min
